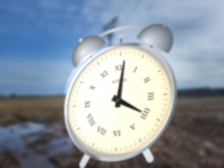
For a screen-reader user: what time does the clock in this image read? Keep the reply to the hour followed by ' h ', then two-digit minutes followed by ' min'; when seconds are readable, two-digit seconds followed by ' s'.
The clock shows 4 h 01 min
